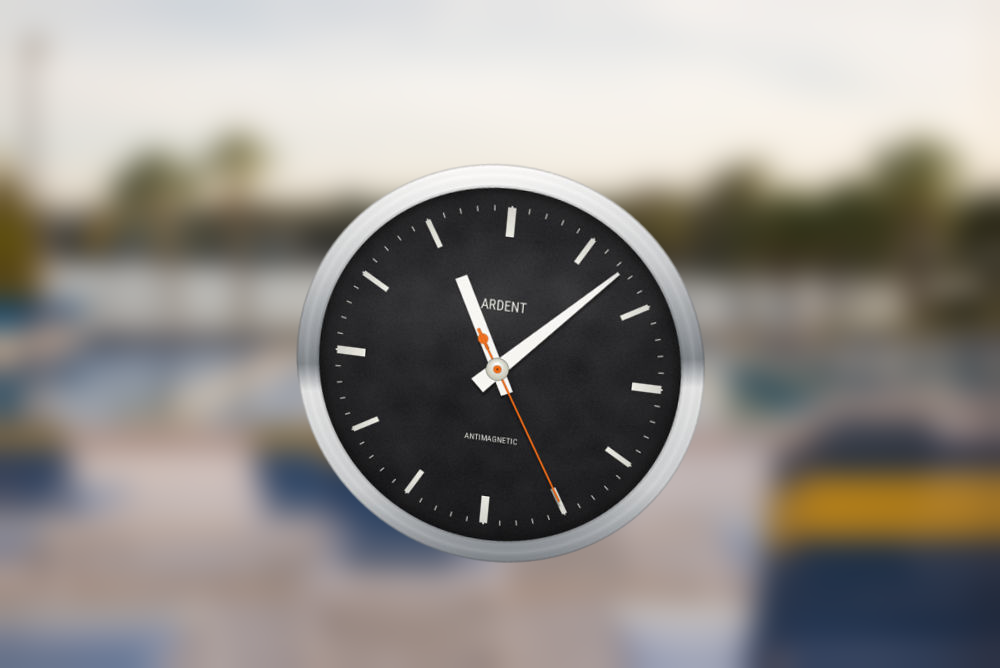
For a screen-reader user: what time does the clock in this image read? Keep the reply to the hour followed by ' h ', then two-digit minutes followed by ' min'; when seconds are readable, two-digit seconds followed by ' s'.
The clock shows 11 h 07 min 25 s
